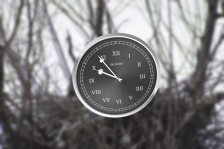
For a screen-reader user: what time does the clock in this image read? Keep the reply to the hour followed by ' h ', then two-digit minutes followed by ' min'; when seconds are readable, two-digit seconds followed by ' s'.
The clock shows 9 h 54 min
